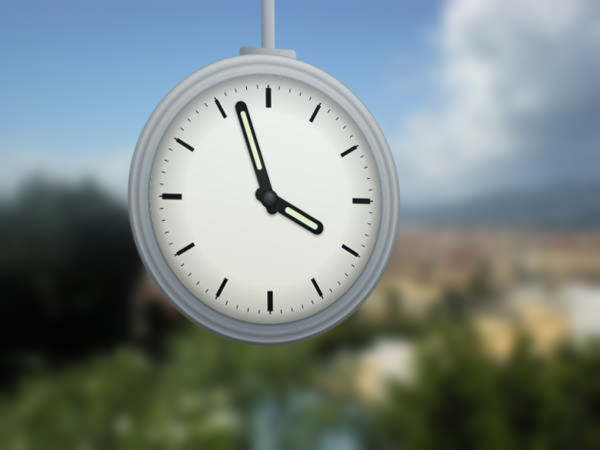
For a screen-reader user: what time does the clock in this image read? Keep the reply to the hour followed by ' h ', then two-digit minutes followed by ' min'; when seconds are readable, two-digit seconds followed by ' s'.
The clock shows 3 h 57 min
